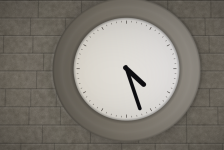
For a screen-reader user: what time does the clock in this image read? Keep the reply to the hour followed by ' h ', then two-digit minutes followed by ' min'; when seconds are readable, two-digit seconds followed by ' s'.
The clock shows 4 h 27 min
